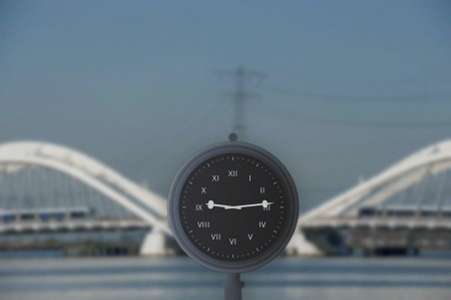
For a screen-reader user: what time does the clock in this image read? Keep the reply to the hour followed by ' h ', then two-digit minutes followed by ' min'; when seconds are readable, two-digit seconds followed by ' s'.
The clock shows 9 h 14 min
